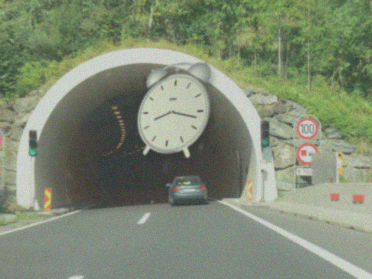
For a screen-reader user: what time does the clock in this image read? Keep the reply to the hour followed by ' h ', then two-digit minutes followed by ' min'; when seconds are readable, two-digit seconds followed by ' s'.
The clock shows 8 h 17 min
